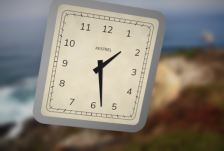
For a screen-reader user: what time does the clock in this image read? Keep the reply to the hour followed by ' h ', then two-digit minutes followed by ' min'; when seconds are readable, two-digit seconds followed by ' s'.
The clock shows 1 h 28 min
